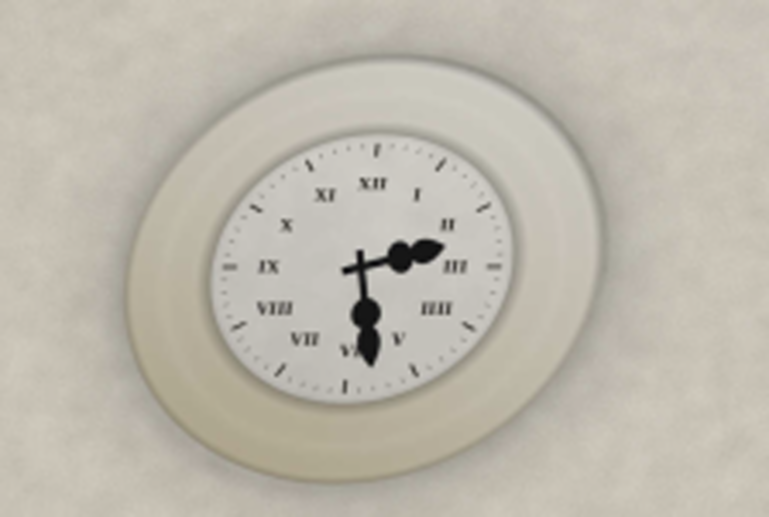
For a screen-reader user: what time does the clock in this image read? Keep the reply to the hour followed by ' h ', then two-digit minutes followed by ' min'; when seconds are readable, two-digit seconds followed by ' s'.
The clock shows 2 h 28 min
